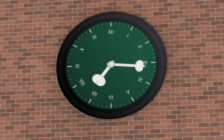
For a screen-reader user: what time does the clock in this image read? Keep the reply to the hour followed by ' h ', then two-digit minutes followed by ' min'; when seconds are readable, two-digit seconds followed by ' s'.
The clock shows 7 h 16 min
